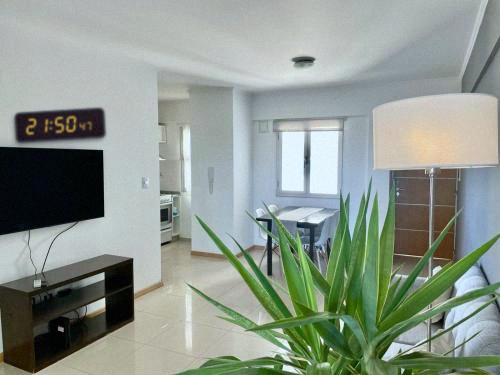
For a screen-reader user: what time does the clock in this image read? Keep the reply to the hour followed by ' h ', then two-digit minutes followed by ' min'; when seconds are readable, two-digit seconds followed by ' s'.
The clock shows 21 h 50 min
